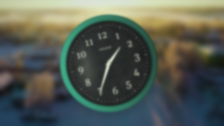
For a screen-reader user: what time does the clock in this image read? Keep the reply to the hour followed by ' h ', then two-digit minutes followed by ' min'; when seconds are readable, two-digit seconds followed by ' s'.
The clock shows 1 h 35 min
